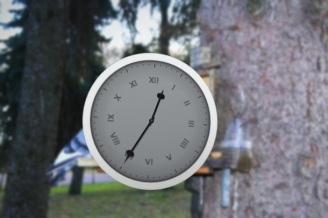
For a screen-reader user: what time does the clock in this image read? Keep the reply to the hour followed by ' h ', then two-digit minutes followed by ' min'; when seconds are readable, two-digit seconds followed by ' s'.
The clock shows 12 h 35 min
